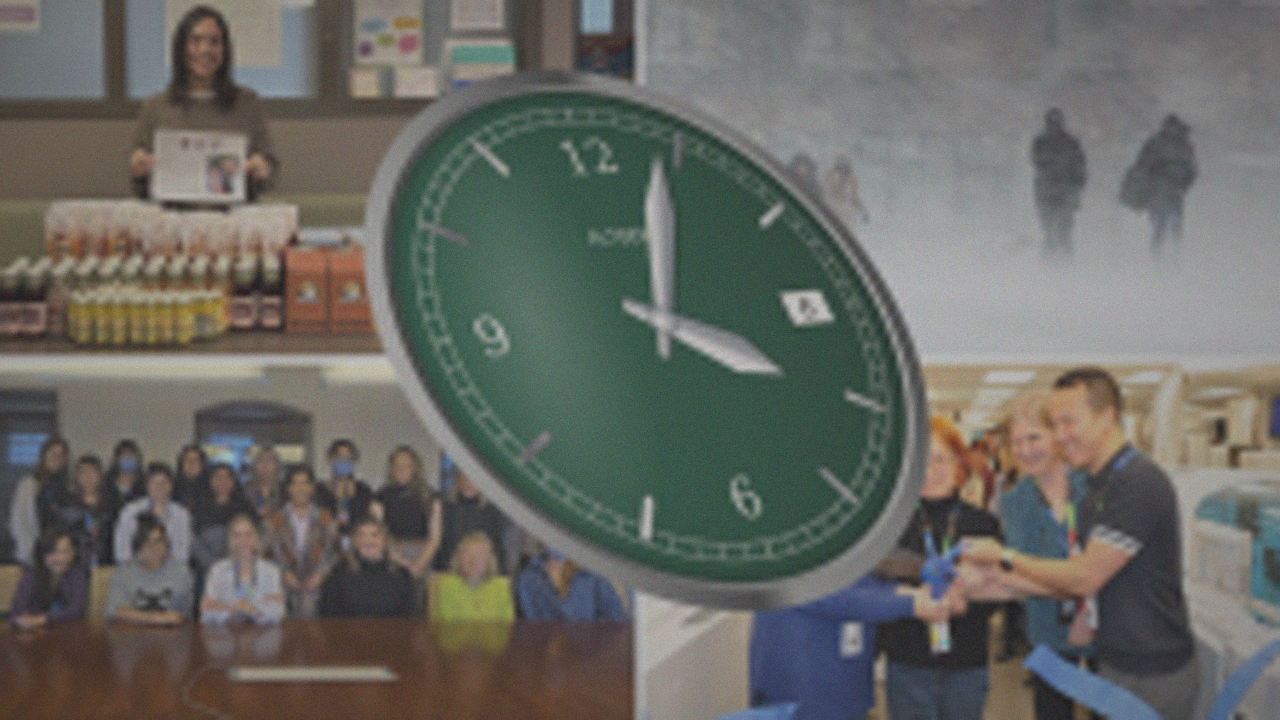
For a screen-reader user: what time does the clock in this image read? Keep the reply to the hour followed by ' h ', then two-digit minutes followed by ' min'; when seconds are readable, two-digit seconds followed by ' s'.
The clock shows 4 h 04 min
